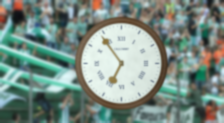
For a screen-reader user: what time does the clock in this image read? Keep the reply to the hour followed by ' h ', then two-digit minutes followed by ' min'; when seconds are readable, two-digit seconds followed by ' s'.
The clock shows 6 h 54 min
